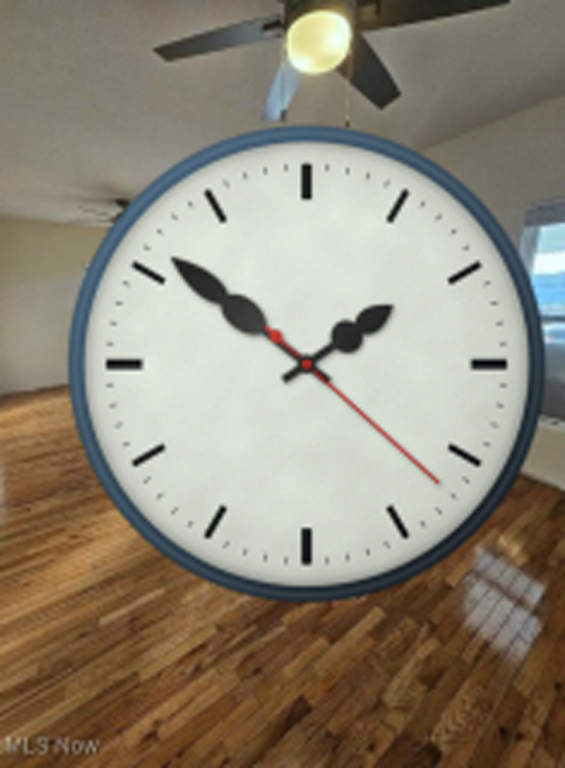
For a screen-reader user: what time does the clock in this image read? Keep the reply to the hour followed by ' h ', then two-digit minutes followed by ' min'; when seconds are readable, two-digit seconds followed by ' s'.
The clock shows 1 h 51 min 22 s
